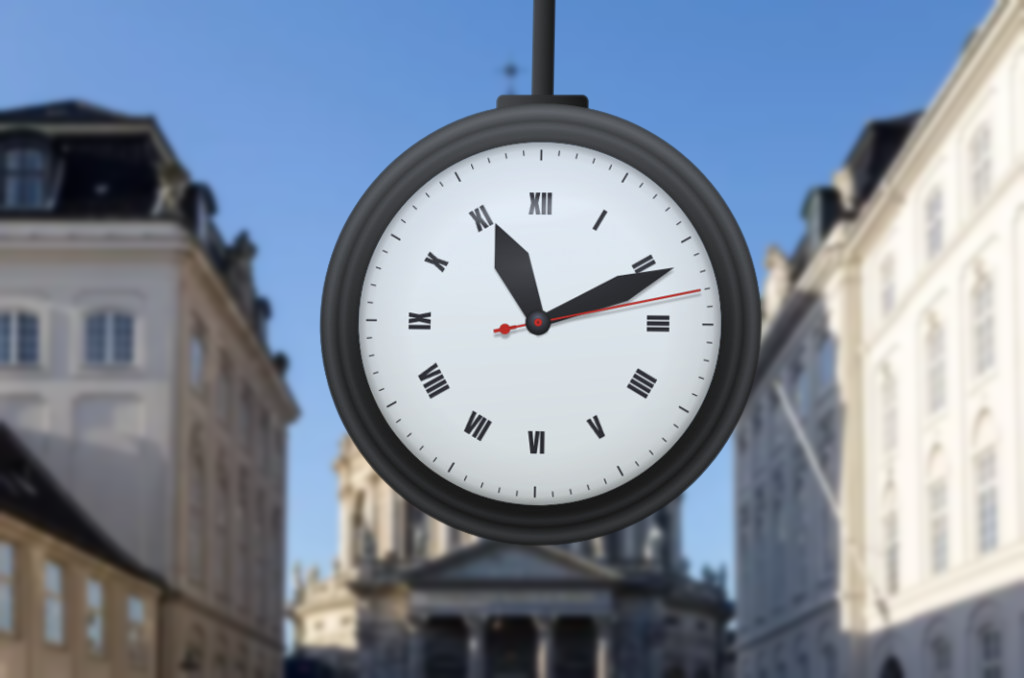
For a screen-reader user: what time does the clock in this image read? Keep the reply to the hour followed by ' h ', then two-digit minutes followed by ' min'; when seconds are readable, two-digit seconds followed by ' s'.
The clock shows 11 h 11 min 13 s
